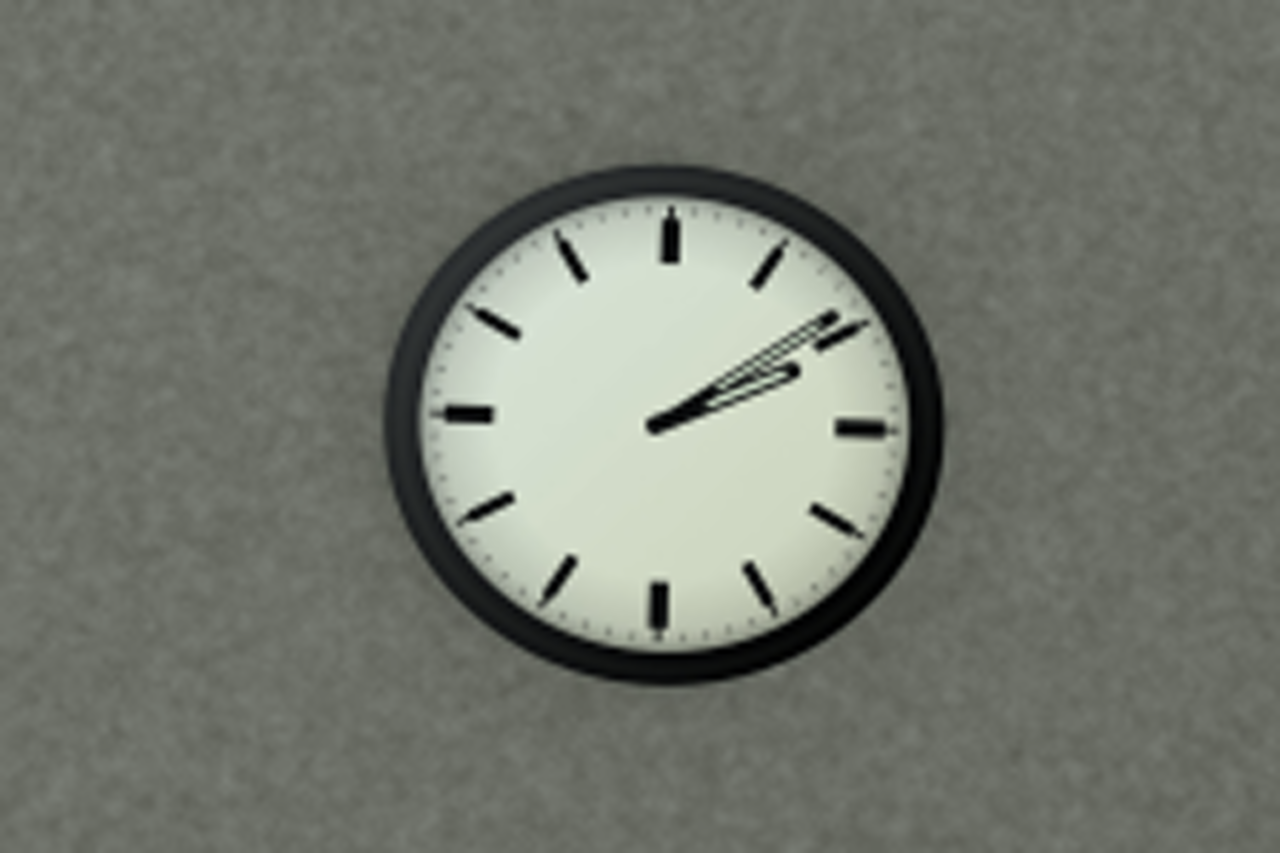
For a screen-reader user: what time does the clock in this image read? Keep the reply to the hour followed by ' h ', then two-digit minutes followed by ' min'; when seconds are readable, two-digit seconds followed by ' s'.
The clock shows 2 h 09 min
